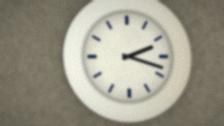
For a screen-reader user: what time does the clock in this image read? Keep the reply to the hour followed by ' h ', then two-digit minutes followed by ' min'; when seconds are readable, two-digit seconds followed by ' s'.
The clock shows 2 h 18 min
